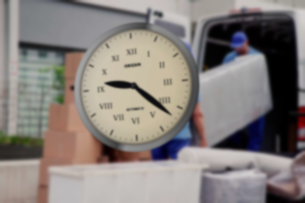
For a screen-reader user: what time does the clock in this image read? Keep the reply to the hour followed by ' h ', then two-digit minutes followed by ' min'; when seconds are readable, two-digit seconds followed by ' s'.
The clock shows 9 h 22 min
